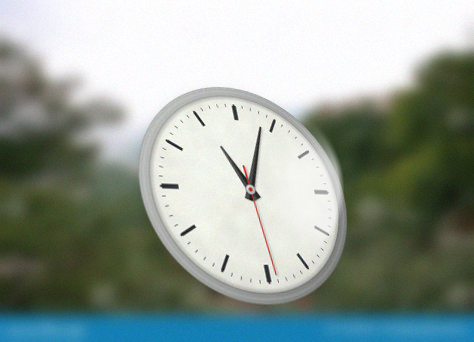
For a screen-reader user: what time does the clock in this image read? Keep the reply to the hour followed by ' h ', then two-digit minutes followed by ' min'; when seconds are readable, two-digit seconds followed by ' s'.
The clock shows 11 h 03 min 29 s
